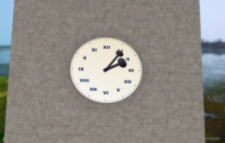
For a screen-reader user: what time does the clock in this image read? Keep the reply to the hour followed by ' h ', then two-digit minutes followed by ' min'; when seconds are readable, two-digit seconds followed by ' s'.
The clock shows 2 h 06 min
